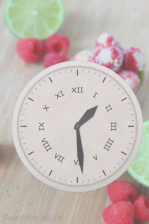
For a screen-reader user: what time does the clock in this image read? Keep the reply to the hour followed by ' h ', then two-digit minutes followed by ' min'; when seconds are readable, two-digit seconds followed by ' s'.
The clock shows 1 h 29 min
